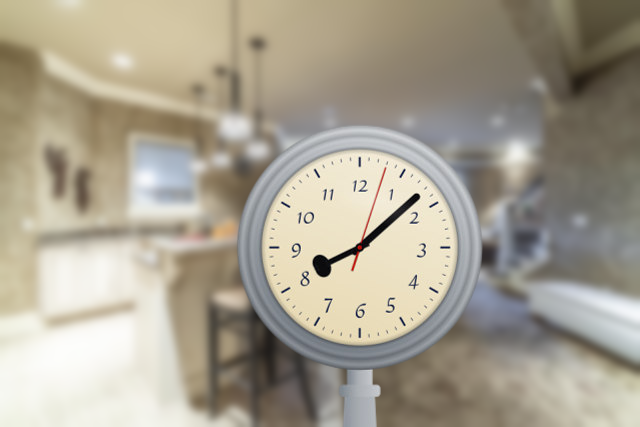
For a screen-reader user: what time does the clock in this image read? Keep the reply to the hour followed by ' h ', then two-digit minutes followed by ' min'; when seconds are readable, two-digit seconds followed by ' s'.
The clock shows 8 h 08 min 03 s
